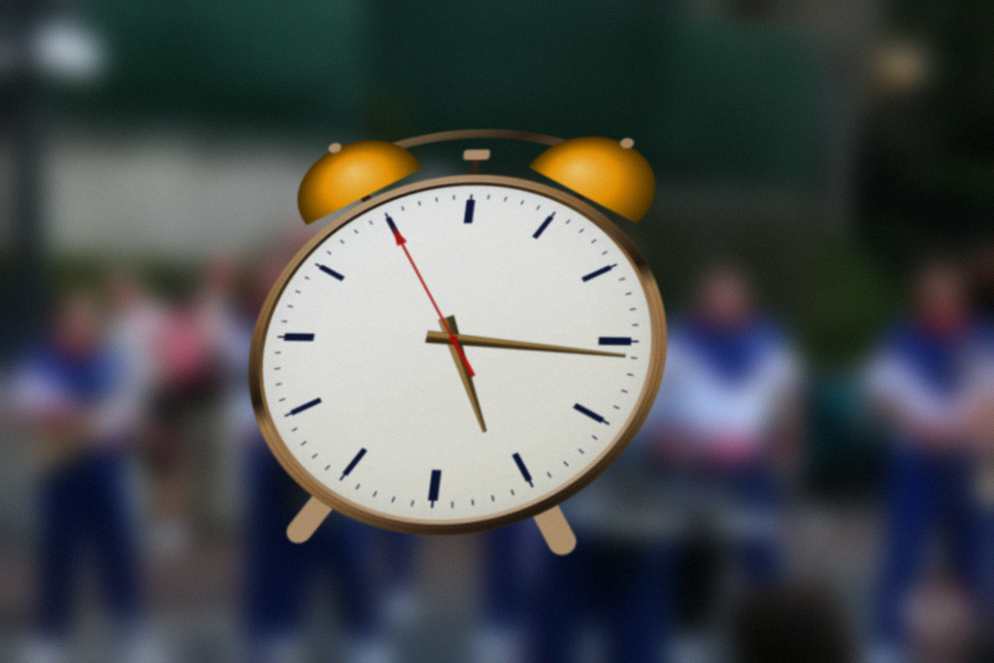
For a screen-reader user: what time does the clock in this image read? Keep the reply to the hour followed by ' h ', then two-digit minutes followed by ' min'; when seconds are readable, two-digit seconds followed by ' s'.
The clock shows 5 h 15 min 55 s
